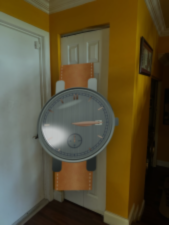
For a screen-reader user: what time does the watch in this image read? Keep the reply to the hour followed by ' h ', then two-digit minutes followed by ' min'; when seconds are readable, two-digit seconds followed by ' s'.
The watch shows 3 h 15 min
